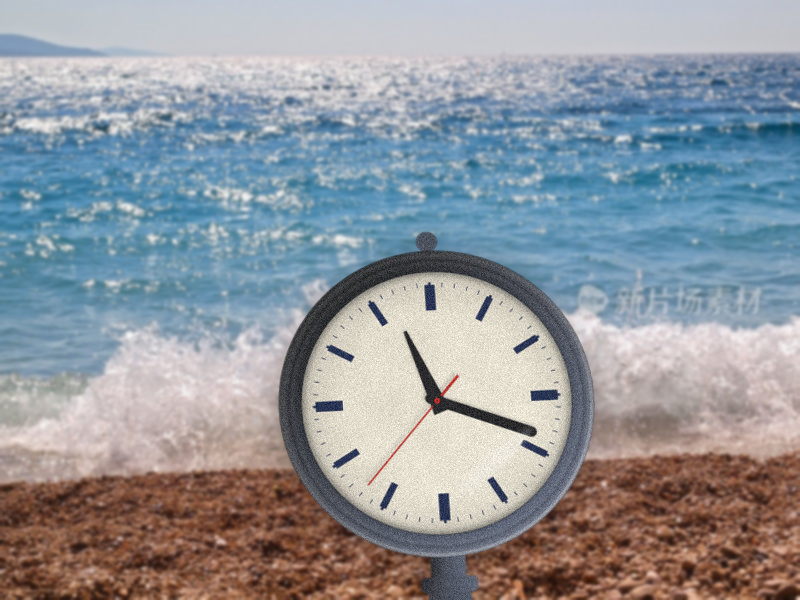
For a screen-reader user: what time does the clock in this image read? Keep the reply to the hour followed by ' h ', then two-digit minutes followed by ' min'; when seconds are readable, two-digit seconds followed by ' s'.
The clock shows 11 h 18 min 37 s
